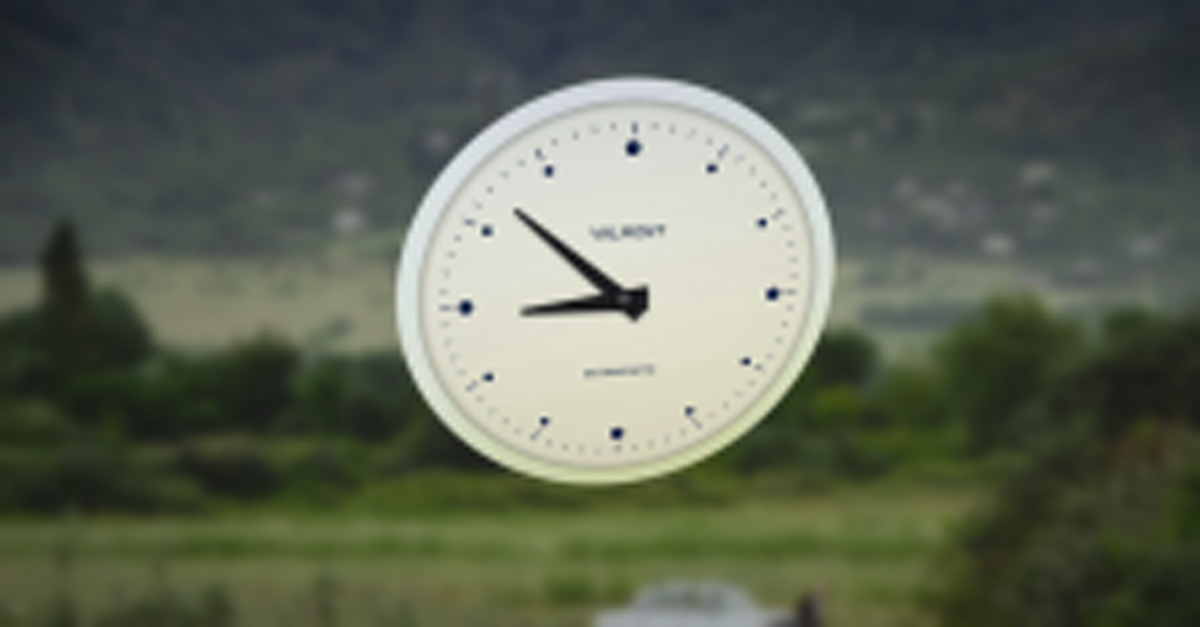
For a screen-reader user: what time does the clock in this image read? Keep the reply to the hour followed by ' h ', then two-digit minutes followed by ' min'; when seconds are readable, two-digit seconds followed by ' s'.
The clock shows 8 h 52 min
